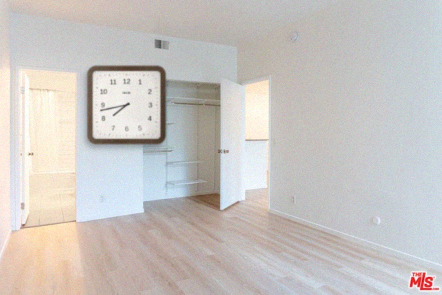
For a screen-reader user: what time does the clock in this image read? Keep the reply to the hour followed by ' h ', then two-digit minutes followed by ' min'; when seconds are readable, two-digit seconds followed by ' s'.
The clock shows 7 h 43 min
